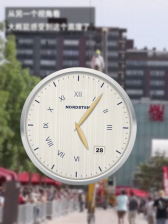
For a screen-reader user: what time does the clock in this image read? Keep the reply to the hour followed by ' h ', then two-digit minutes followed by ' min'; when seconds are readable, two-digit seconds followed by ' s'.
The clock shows 5 h 06 min
